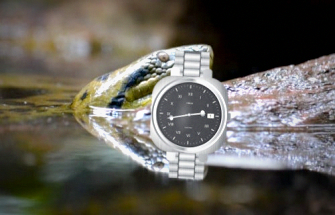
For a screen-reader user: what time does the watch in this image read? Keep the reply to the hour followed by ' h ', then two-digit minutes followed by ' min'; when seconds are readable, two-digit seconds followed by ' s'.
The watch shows 2 h 43 min
